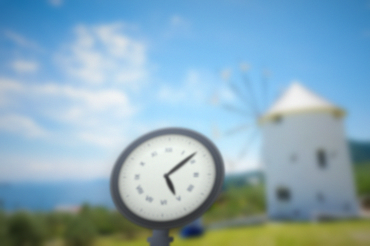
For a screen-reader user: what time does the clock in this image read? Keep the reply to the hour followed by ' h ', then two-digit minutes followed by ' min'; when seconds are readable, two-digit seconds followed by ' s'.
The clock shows 5 h 08 min
